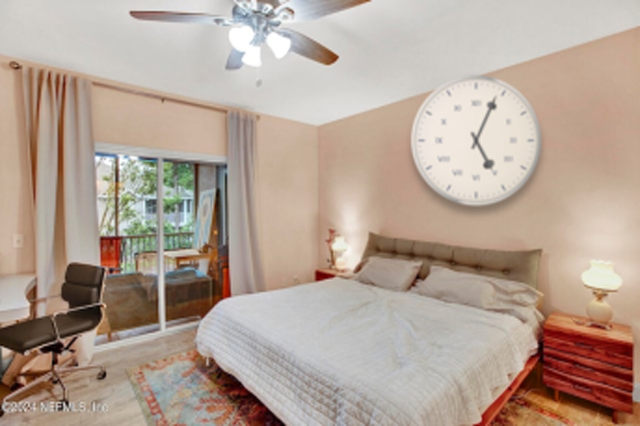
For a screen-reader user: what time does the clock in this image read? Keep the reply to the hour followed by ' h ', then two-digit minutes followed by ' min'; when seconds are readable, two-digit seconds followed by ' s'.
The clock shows 5 h 04 min
